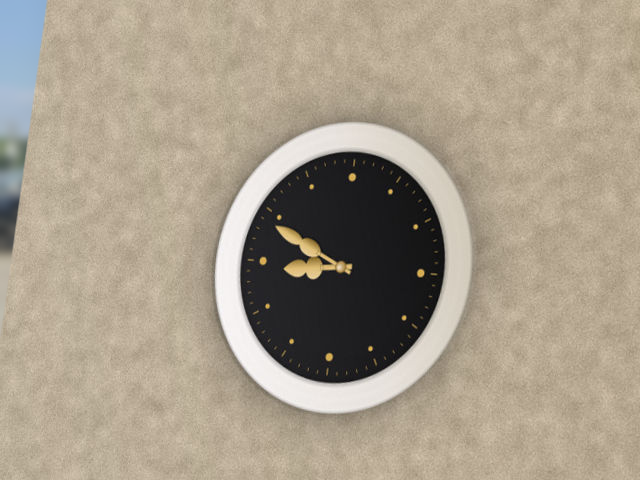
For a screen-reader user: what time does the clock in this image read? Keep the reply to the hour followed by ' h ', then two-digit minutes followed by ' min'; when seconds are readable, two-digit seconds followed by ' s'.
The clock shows 8 h 49 min
